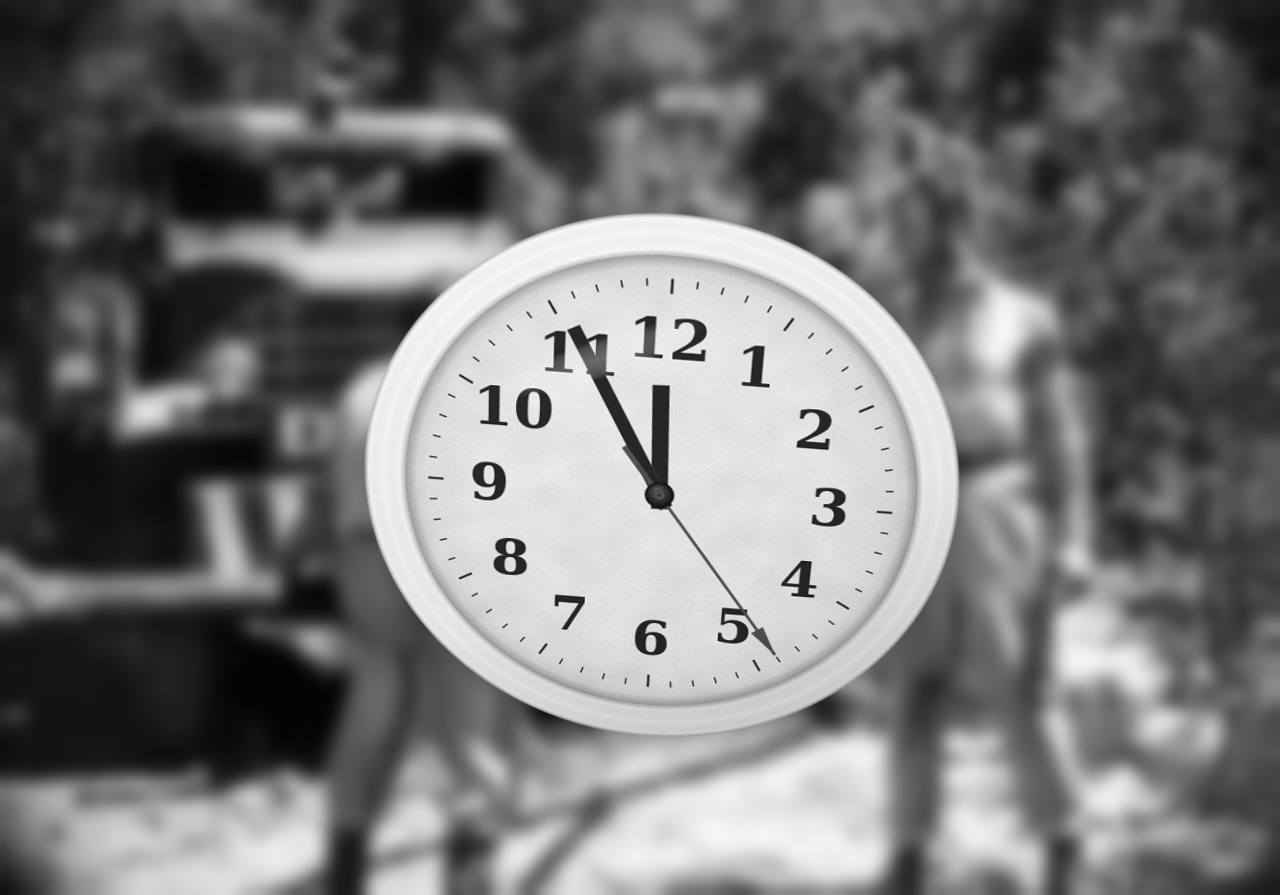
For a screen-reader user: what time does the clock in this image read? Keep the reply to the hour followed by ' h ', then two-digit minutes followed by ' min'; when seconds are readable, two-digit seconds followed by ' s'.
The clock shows 11 h 55 min 24 s
